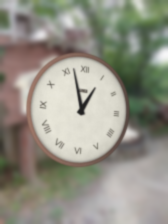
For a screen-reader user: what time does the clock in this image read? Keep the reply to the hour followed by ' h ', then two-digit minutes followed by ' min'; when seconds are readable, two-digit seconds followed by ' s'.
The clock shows 12 h 57 min
